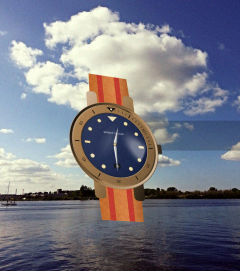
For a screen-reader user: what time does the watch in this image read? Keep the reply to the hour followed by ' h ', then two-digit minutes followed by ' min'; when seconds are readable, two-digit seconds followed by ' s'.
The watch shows 12 h 30 min
